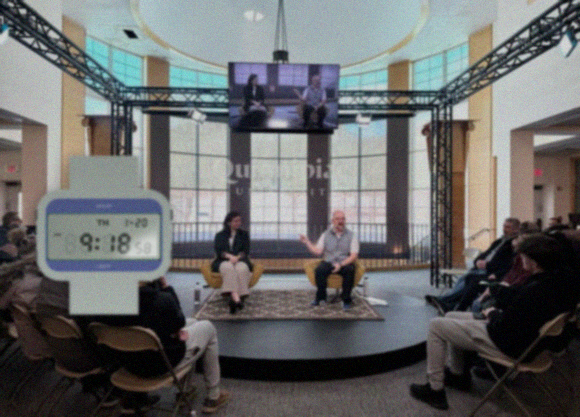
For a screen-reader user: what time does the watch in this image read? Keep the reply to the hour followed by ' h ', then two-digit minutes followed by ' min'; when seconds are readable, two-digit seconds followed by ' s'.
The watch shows 9 h 18 min 58 s
